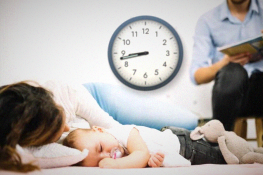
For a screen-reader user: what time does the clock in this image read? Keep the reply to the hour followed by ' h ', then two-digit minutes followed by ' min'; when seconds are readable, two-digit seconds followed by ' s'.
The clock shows 8 h 43 min
